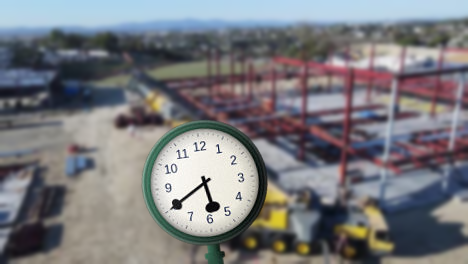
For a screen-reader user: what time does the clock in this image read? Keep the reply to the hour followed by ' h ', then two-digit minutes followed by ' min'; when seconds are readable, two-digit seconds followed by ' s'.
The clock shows 5 h 40 min
